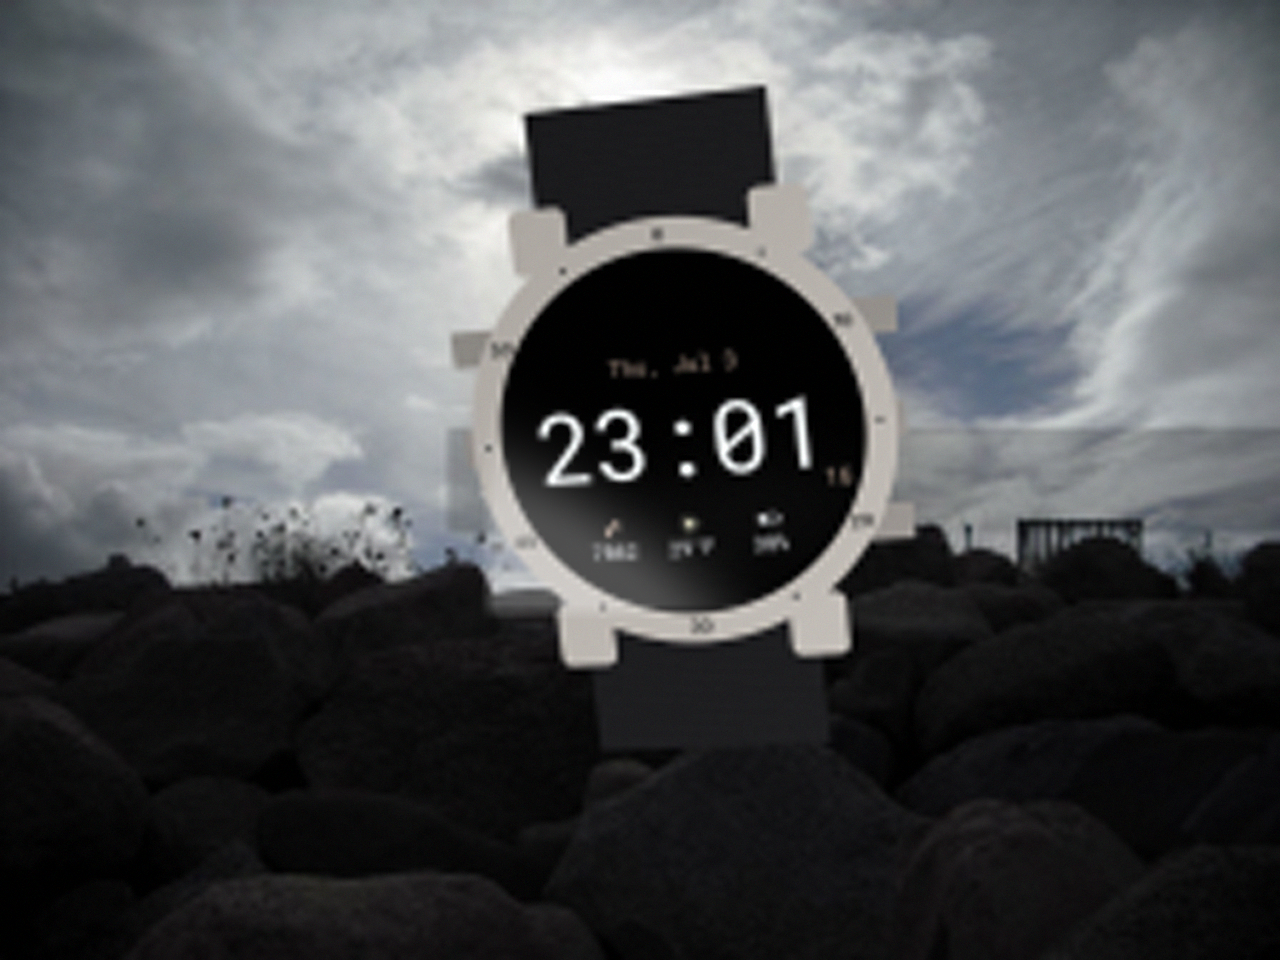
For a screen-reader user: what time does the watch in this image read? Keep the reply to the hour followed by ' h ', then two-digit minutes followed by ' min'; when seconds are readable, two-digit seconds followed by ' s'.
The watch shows 23 h 01 min
